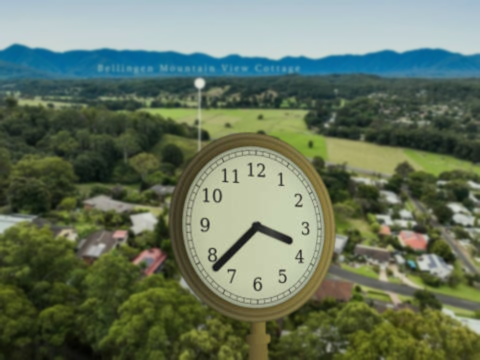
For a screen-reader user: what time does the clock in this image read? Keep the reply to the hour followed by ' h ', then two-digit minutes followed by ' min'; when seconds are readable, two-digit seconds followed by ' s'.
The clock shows 3 h 38 min
